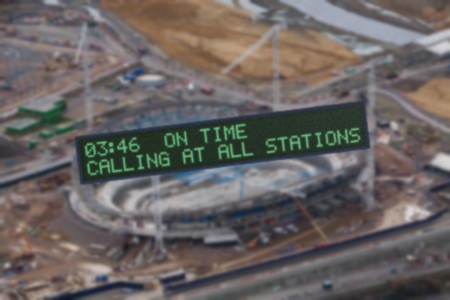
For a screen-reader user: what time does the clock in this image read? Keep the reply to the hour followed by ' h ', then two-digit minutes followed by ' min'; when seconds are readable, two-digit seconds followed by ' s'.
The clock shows 3 h 46 min
